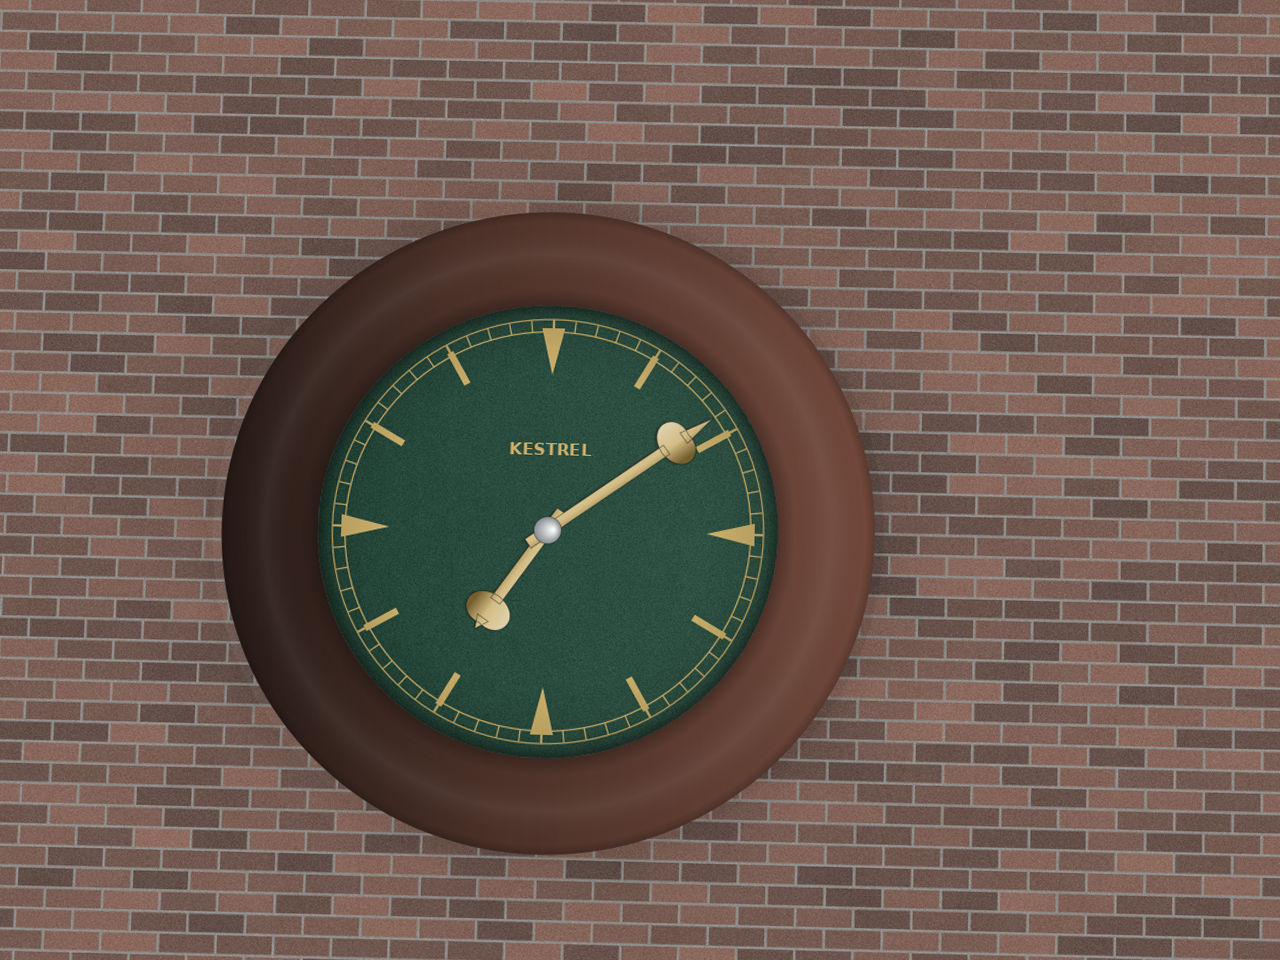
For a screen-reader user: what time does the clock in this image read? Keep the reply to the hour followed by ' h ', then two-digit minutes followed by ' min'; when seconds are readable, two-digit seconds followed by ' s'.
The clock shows 7 h 09 min
